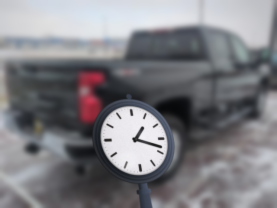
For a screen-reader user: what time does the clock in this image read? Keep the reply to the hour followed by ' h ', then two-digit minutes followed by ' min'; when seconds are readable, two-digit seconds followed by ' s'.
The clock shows 1 h 18 min
